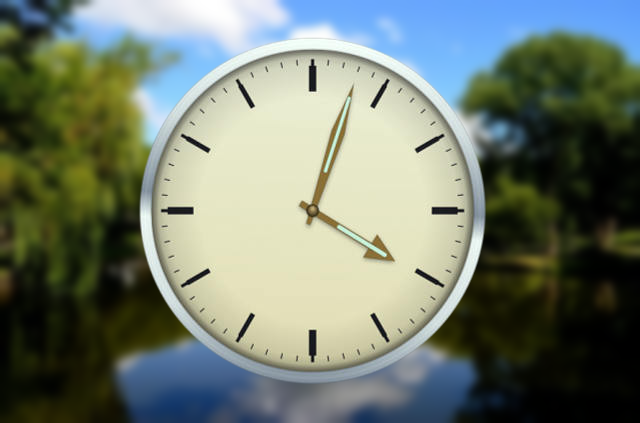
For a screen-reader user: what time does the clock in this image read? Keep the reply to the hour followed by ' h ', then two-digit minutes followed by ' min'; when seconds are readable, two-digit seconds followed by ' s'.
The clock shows 4 h 03 min
